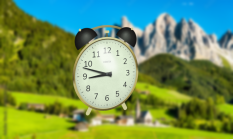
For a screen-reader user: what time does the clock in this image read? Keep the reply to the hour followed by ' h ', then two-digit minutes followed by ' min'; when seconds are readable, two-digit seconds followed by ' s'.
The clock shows 8 h 48 min
